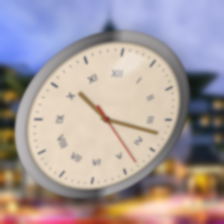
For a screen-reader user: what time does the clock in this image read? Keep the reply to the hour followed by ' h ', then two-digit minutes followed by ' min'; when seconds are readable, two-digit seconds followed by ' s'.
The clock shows 10 h 17 min 23 s
